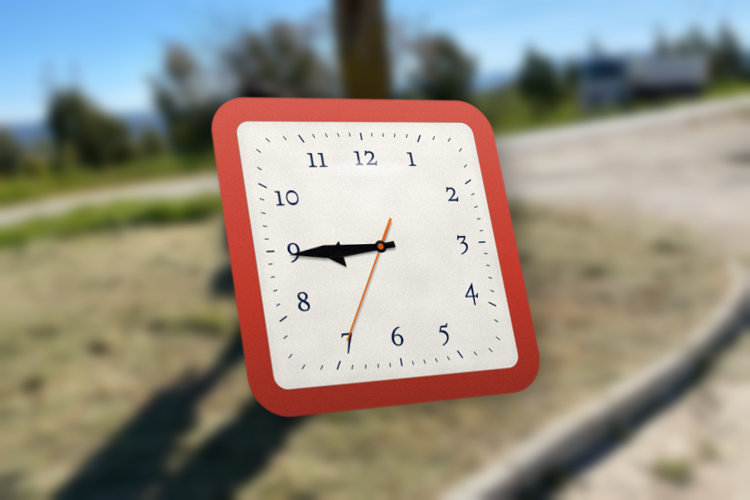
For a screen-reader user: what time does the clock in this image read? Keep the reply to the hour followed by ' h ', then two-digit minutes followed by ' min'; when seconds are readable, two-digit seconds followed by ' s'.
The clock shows 8 h 44 min 35 s
